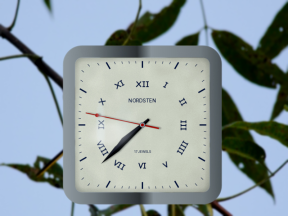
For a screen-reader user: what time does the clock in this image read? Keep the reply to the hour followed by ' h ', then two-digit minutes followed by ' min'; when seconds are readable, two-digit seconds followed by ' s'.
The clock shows 7 h 37 min 47 s
